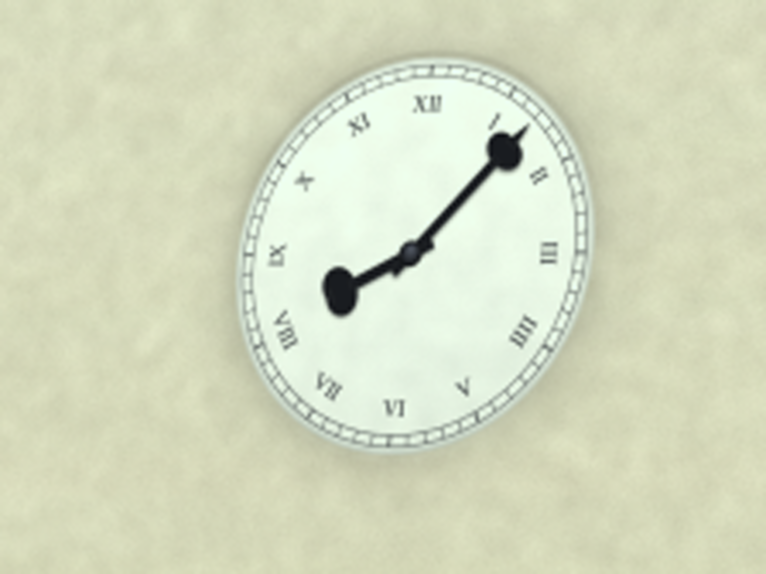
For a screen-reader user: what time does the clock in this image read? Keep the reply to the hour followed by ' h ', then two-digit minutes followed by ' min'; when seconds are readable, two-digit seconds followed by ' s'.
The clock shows 8 h 07 min
